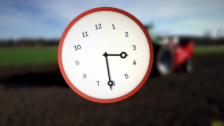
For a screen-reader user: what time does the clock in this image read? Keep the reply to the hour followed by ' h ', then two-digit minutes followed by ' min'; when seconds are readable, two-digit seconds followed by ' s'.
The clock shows 3 h 31 min
